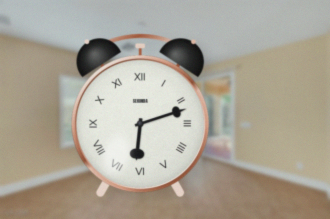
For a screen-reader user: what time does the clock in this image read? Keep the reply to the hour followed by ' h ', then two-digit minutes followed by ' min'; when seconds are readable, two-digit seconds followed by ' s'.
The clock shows 6 h 12 min
